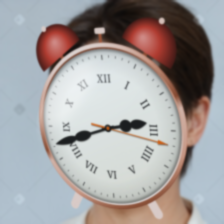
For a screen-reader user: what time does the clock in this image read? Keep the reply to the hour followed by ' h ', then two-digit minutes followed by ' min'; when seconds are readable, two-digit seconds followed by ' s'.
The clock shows 2 h 42 min 17 s
